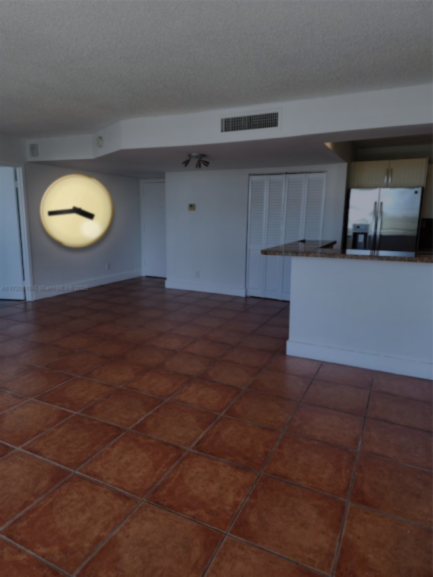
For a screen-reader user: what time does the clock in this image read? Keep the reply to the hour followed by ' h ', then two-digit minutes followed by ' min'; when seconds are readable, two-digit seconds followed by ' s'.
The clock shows 3 h 44 min
